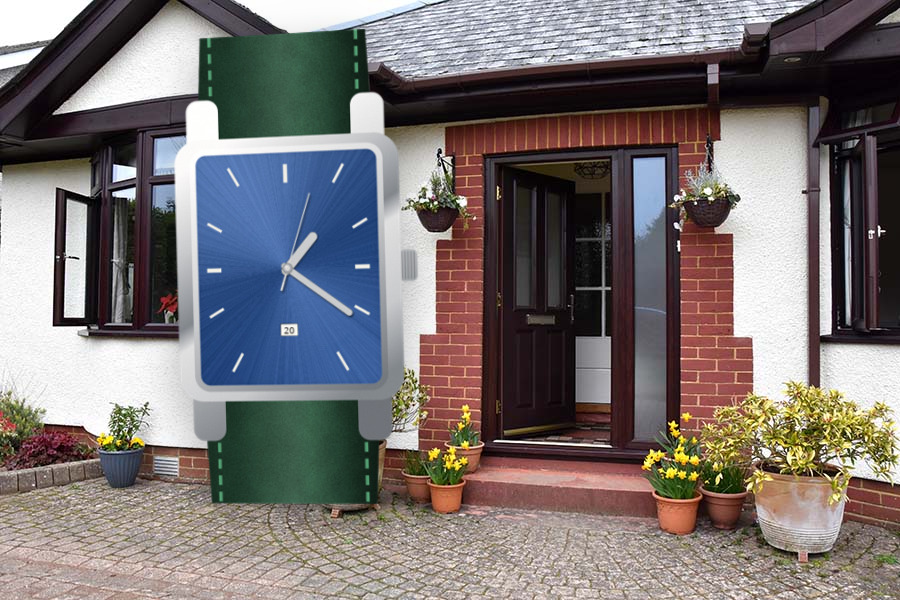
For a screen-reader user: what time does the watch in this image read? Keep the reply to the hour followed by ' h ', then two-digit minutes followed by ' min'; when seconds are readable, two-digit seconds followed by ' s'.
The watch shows 1 h 21 min 03 s
